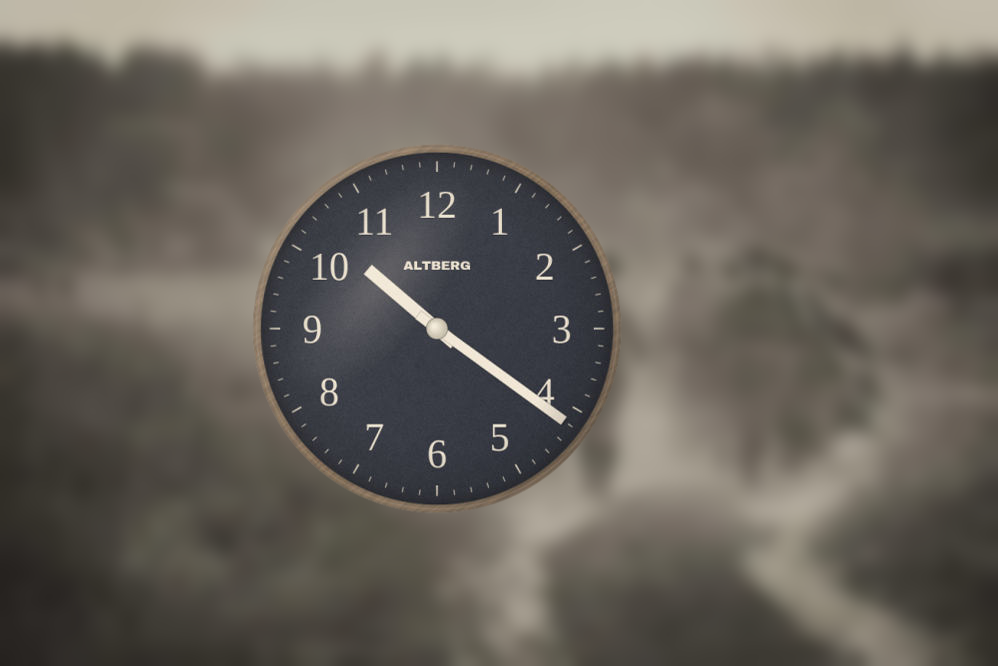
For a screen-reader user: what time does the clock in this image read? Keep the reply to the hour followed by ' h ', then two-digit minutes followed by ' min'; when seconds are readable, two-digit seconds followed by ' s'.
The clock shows 10 h 21 min
